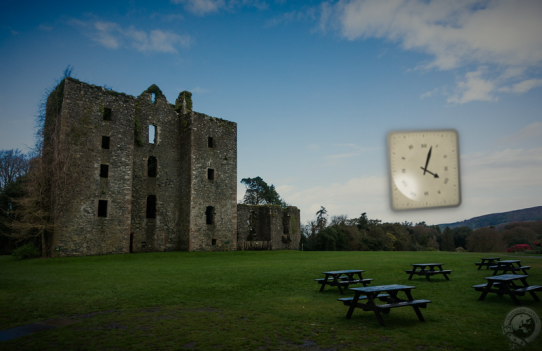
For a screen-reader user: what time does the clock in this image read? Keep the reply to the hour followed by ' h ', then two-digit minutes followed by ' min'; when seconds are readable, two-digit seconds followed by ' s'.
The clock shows 4 h 03 min
